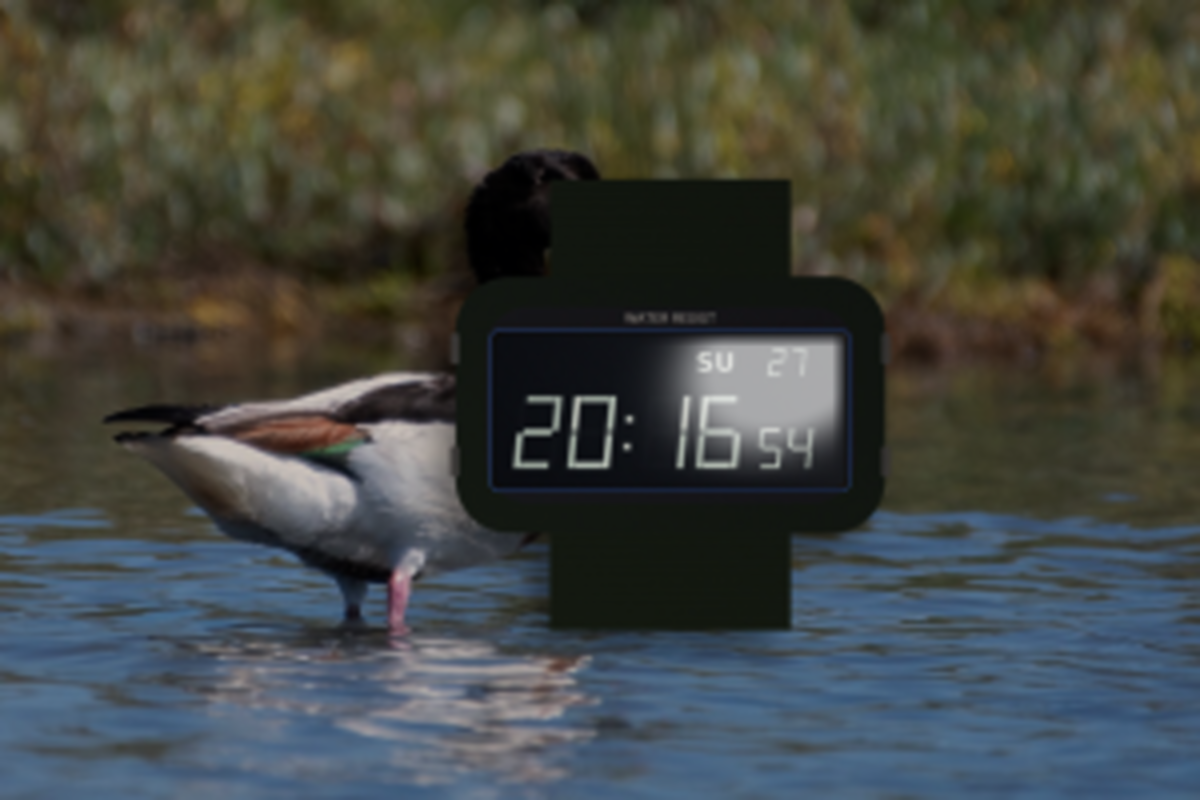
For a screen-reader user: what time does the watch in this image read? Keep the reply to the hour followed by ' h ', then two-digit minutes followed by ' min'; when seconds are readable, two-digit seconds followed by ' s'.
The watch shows 20 h 16 min 54 s
